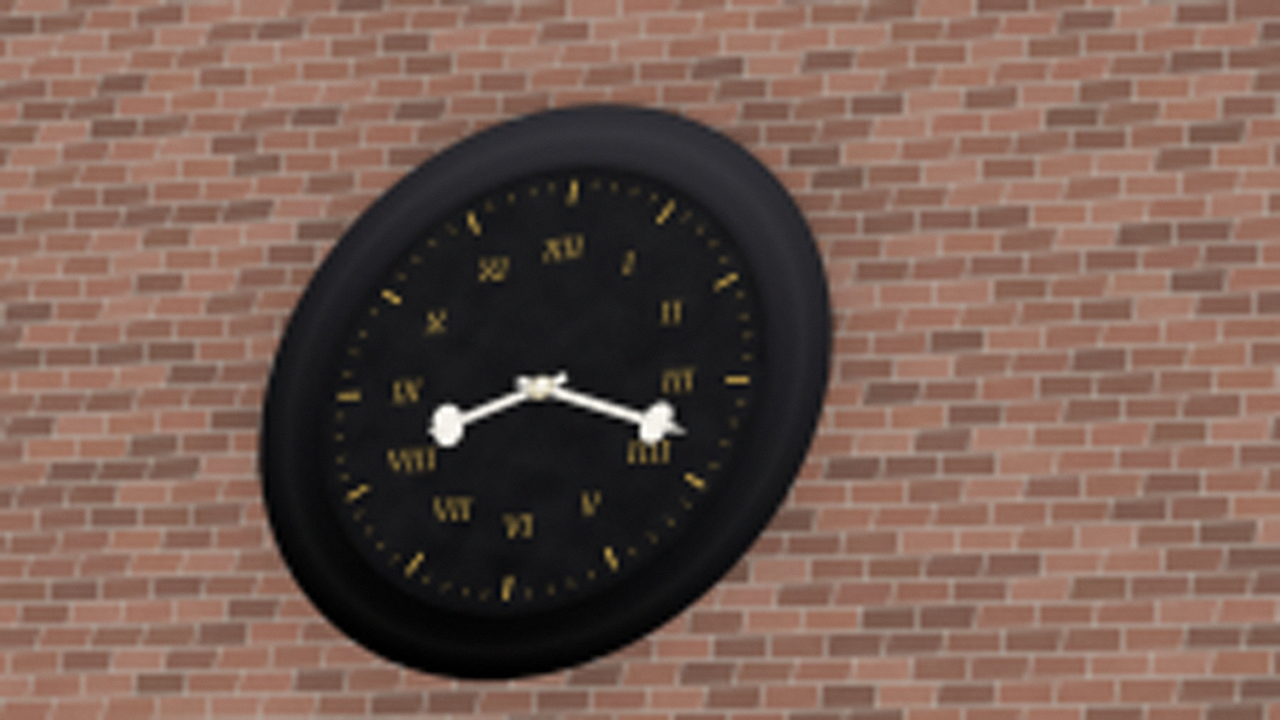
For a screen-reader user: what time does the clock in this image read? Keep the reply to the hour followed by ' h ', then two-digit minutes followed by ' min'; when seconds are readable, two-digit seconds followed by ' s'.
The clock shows 8 h 18 min
